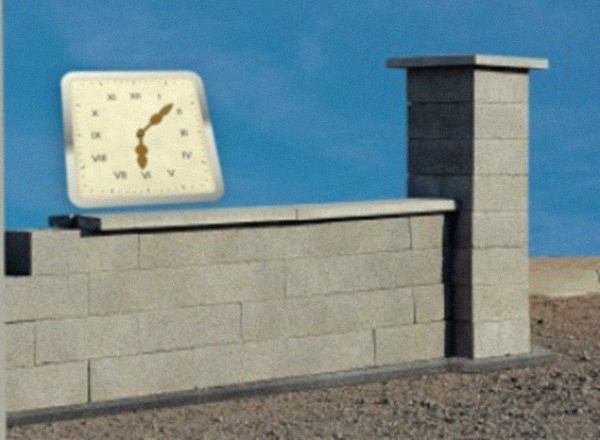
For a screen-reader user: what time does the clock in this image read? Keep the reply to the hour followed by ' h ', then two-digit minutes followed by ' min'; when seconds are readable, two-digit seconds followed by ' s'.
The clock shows 6 h 08 min
